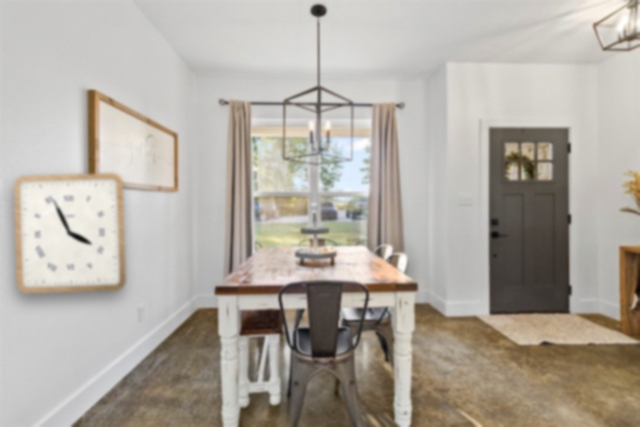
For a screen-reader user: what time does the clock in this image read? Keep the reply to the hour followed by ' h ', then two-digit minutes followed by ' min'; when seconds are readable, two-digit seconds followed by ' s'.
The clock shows 3 h 56 min
